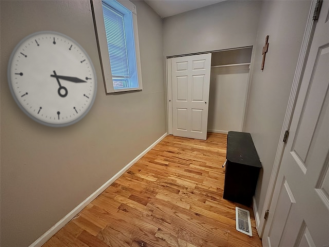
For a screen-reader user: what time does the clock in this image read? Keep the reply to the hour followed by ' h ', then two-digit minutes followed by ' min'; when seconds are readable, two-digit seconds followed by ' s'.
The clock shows 5 h 16 min
